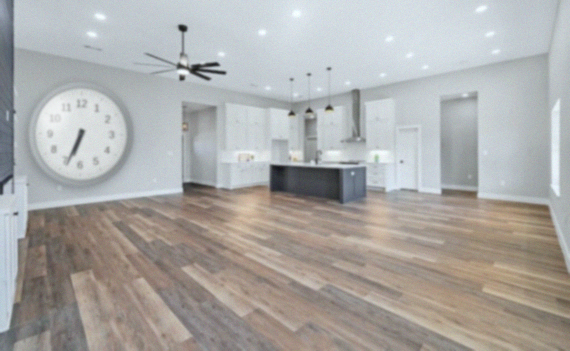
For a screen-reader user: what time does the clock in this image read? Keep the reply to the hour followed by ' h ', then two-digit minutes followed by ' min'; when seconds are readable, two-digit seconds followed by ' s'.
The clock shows 6 h 34 min
